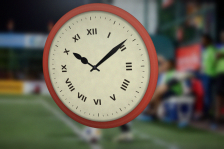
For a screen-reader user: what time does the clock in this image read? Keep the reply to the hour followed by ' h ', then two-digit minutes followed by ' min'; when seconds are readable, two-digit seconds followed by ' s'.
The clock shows 10 h 09 min
